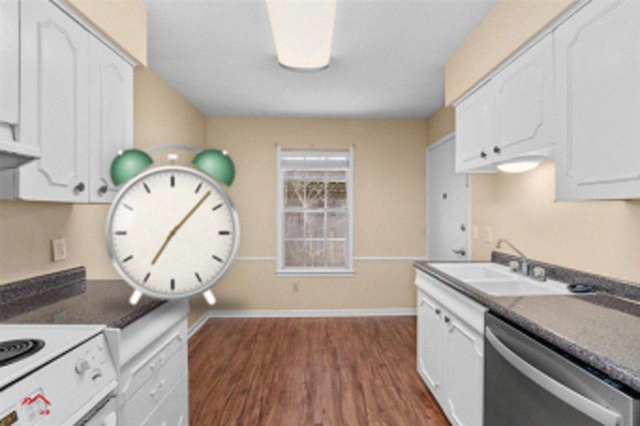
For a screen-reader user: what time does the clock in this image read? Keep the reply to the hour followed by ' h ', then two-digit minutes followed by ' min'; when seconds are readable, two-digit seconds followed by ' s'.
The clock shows 7 h 07 min
